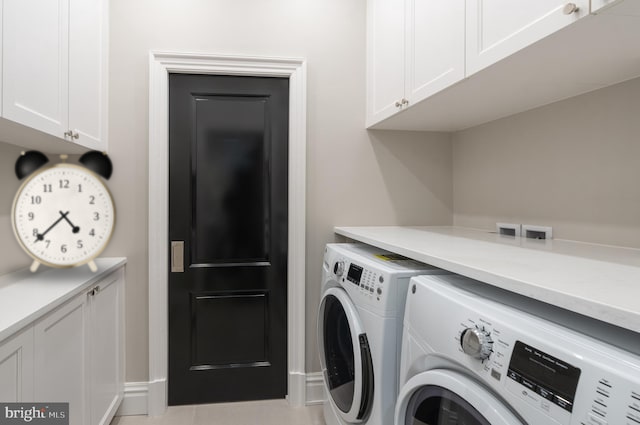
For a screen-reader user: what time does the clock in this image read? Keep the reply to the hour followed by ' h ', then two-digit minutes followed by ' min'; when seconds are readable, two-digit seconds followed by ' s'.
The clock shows 4 h 38 min
